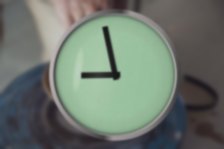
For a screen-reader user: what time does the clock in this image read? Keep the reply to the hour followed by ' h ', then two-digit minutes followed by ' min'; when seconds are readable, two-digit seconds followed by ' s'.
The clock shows 8 h 58 min
